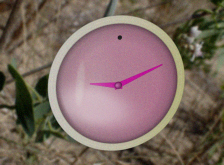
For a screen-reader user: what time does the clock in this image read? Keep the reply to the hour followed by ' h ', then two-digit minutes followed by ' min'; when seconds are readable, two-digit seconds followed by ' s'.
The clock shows 9 h 11 min
